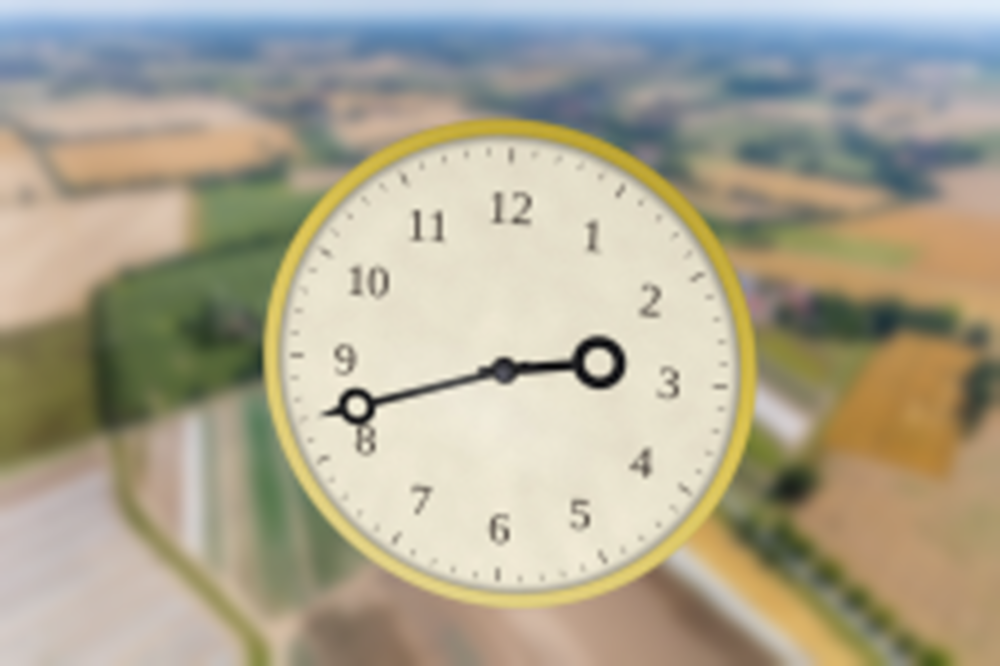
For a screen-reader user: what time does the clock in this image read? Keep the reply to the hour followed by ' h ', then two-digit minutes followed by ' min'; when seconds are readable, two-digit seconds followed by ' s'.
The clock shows 2 h 42 min
